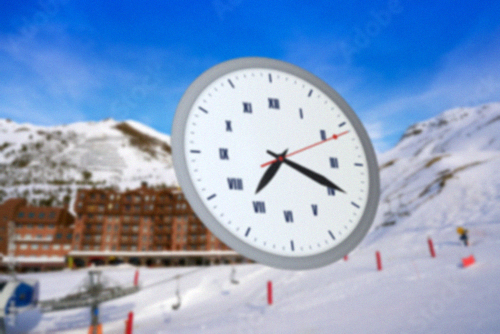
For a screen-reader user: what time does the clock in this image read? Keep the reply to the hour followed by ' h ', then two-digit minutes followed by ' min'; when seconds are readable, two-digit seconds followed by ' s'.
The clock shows 7 h 19 min 11 s
